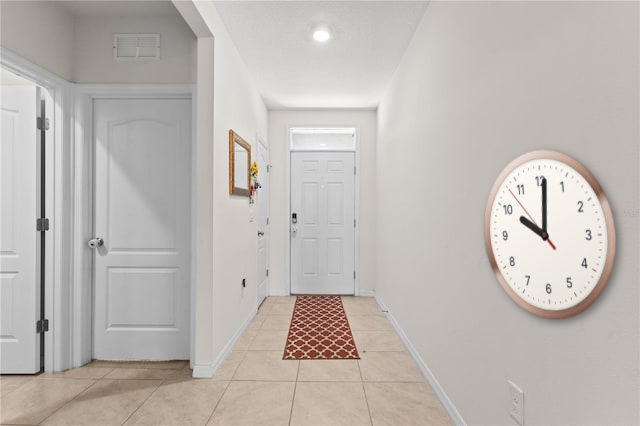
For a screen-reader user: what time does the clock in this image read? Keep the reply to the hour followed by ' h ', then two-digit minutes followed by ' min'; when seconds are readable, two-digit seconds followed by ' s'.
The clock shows 10 h 00 min 53 s
